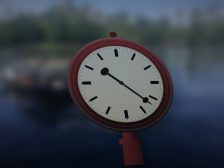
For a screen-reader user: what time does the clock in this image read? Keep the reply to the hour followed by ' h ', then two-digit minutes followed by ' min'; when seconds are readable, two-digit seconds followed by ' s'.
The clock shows 10 h 22 min
